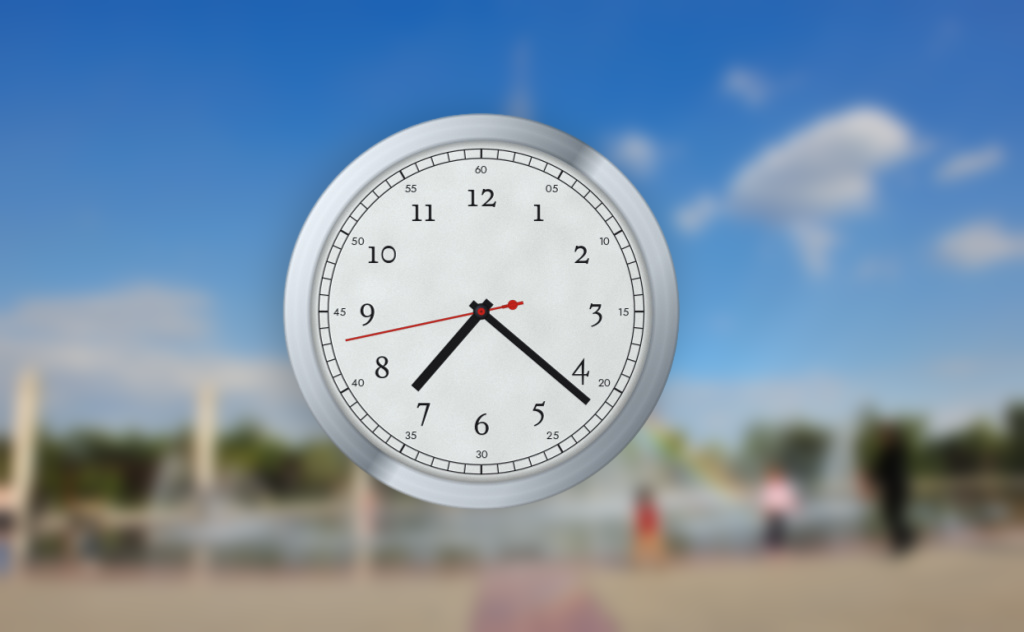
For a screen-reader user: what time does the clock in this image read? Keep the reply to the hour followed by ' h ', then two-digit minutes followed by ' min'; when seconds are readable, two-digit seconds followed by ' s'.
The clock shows 7 h 21 min 43 s
